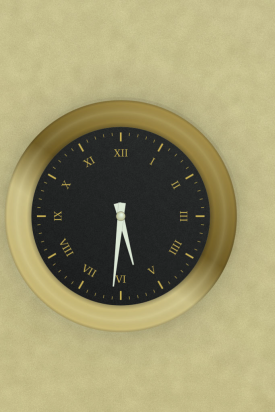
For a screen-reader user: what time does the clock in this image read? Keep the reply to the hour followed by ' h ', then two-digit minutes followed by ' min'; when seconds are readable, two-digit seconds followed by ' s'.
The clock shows 5 h 31 min
